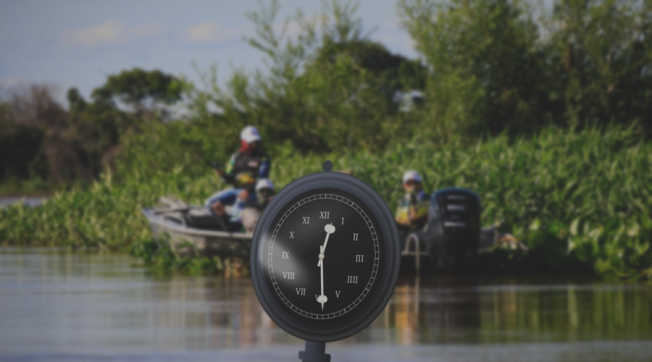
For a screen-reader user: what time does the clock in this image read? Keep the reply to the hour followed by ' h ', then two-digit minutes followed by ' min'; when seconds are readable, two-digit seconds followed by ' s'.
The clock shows 12 h 29 min
